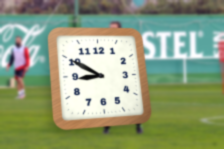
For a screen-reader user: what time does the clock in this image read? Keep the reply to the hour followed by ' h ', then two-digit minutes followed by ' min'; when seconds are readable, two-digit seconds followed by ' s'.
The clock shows 8 h 50 min
